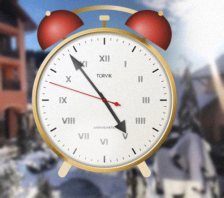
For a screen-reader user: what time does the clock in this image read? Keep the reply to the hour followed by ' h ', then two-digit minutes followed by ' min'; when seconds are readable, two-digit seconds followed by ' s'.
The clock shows 4 h 53 min 48 s
